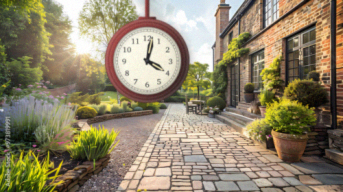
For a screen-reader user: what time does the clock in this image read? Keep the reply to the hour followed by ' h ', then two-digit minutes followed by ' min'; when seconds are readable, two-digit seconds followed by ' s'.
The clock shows 4 h 02 min
